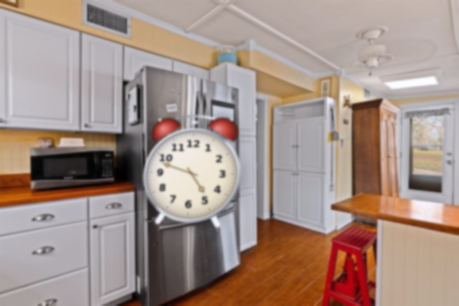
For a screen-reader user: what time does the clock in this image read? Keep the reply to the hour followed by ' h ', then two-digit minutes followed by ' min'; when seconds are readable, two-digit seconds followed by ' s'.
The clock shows 4 h 48 min
